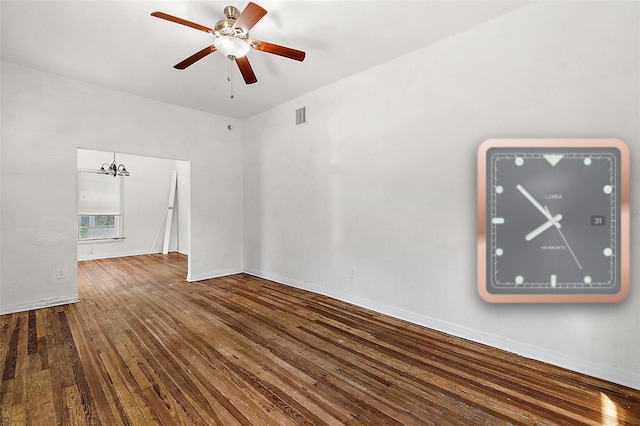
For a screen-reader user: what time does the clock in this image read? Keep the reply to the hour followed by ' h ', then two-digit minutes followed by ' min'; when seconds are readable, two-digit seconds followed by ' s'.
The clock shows 7 h 52 min 25 s
